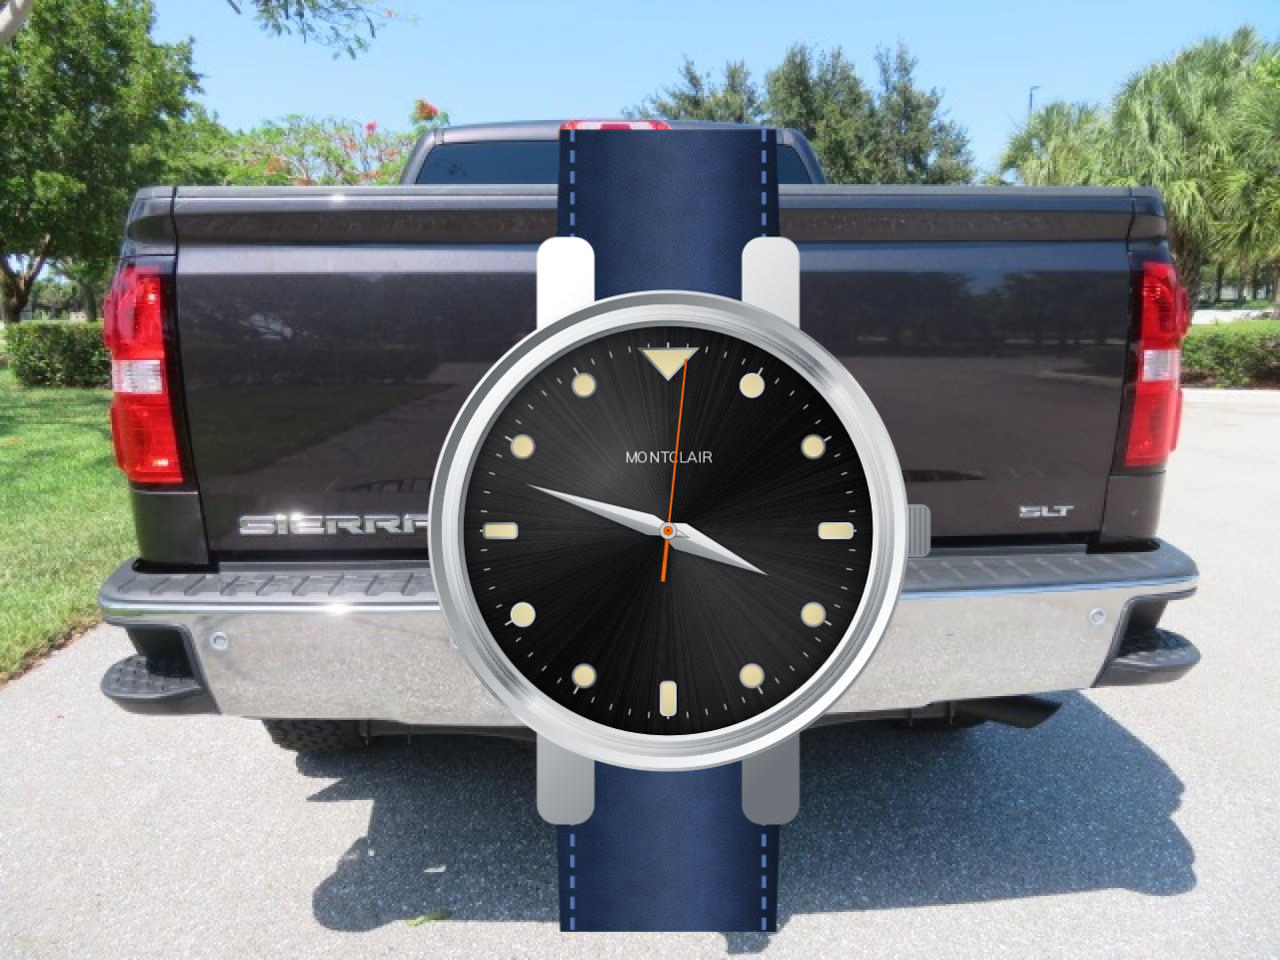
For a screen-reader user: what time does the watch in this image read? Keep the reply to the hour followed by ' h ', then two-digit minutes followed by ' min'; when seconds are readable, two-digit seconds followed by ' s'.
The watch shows 3 h 48 min 01 s
